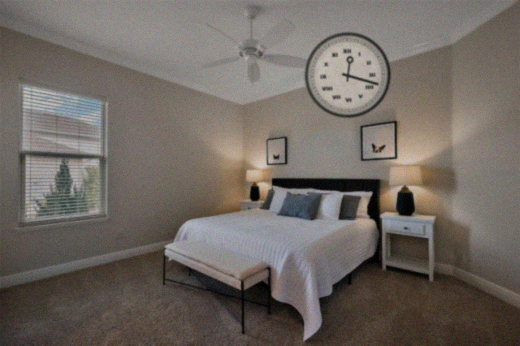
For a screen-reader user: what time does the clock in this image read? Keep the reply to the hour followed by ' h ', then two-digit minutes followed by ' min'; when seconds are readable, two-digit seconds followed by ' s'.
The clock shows 12 h 18 min
